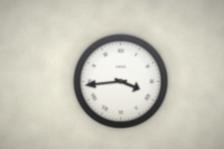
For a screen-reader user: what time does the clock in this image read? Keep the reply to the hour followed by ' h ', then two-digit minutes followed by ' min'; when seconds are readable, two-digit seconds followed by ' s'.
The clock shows 3 h 44 min
